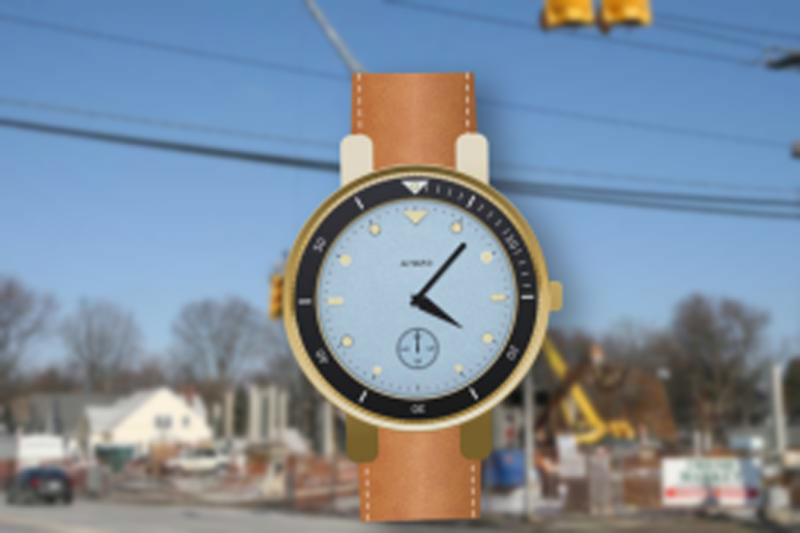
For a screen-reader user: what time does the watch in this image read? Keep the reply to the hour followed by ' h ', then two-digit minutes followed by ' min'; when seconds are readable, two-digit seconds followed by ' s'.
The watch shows 4 h 07 min
